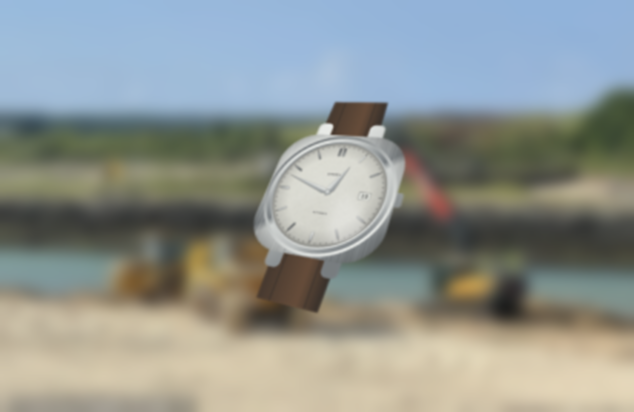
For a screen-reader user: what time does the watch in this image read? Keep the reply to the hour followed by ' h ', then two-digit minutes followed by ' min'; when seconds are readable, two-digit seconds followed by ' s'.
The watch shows 12 h 48 min
